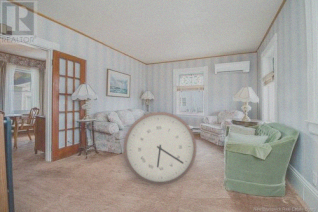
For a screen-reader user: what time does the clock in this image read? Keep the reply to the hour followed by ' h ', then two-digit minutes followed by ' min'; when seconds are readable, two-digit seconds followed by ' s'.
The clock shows 6 h 21 min
